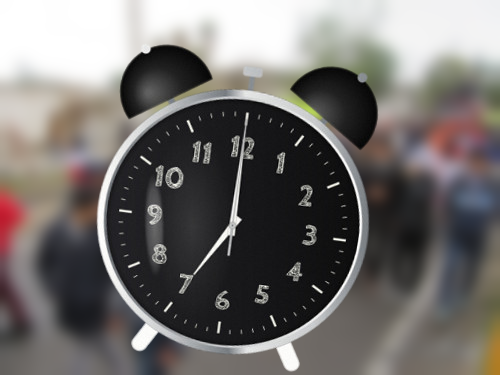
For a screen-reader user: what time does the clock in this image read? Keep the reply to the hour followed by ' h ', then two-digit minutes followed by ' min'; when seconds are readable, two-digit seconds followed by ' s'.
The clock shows 7 h 00 min 00 s
